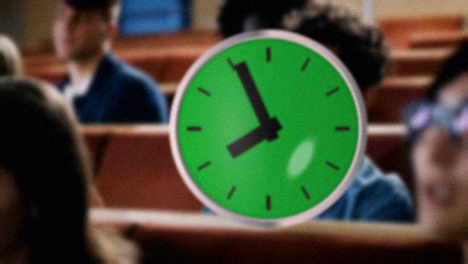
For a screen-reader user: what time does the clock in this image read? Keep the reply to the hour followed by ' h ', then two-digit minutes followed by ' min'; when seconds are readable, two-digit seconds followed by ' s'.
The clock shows 7 h 56 min
